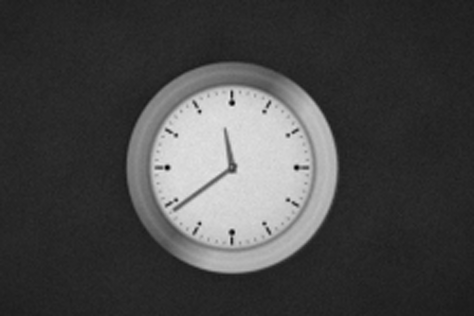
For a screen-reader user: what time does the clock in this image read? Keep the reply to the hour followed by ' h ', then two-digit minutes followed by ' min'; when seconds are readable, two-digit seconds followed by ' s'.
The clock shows 11 h 39 min
